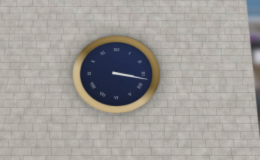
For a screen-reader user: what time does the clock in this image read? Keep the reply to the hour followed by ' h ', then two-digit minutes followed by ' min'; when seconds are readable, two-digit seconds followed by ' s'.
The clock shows 3 h 17 min
